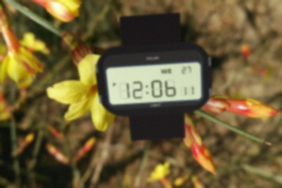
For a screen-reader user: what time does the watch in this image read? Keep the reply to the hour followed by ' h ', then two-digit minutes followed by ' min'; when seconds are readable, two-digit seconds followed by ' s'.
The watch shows 12 h 06 min
